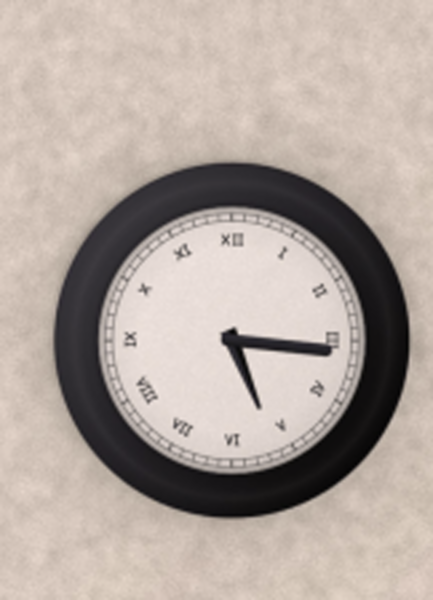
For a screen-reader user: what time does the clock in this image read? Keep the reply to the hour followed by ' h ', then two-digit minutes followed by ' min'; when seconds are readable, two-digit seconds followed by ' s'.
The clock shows 5 h 16 min
